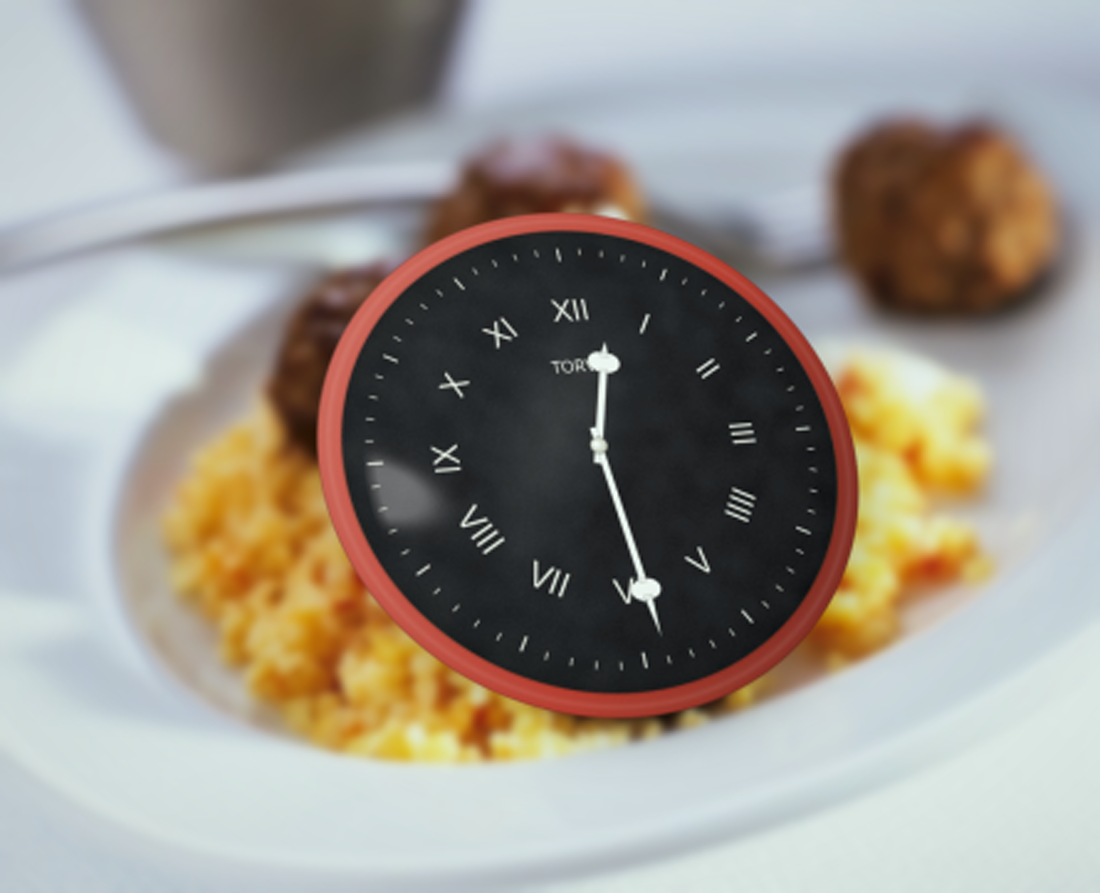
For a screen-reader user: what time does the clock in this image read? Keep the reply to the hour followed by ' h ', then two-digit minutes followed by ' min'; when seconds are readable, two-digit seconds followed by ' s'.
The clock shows 12 h 29 min
